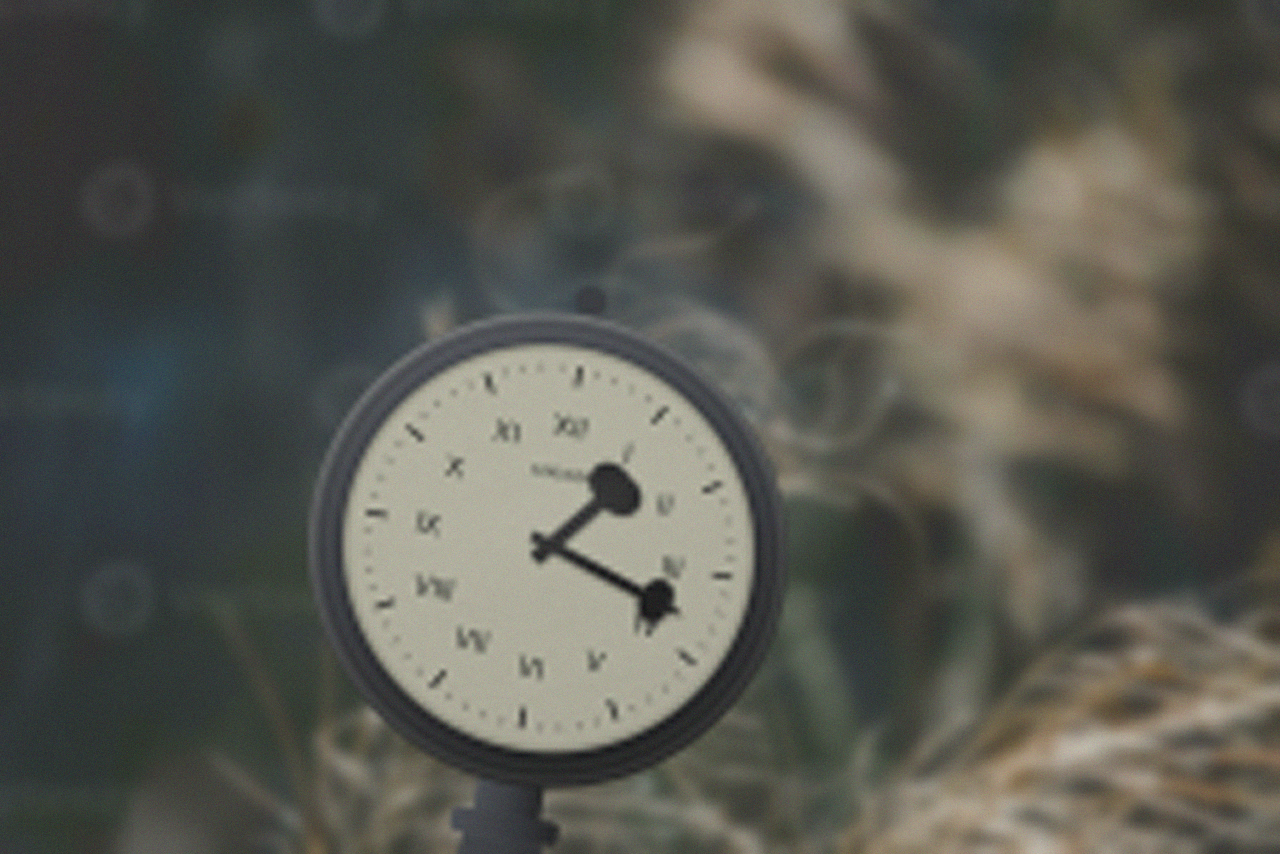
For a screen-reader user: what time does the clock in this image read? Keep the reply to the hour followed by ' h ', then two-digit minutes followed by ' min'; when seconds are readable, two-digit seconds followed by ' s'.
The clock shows 1 h 18 min
